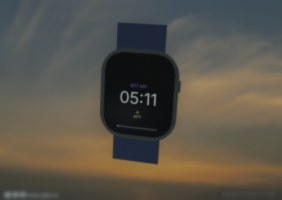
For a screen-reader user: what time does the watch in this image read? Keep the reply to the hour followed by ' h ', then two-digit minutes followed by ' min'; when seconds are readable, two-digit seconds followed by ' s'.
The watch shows 5 h 11 min
